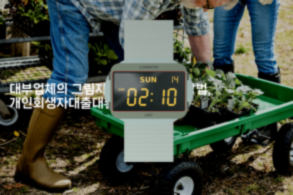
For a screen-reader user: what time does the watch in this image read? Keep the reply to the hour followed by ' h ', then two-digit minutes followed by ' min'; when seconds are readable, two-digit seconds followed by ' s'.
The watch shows 2 h 10 min
